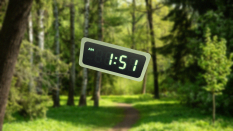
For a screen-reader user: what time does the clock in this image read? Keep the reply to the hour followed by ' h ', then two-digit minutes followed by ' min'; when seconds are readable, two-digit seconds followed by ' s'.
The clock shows 1 h 51 min
